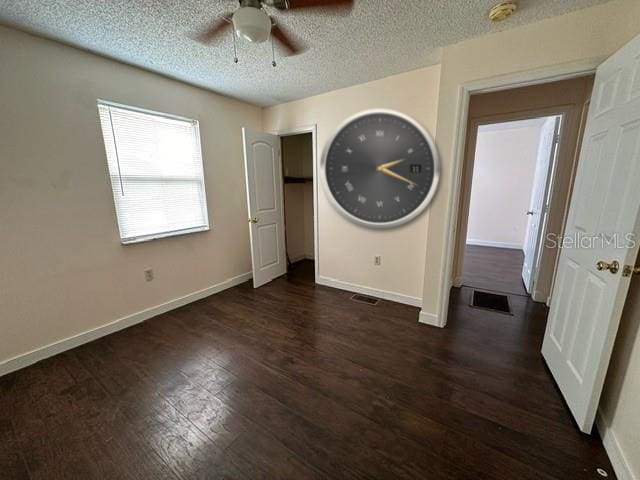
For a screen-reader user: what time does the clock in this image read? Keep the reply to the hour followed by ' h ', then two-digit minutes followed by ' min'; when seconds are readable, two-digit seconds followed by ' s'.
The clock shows 2 h 19 min
